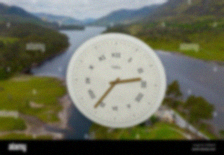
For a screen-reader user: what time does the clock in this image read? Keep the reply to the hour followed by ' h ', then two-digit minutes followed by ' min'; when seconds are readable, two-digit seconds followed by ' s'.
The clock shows 2 h 36 min
